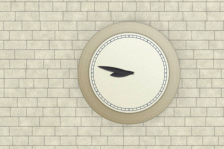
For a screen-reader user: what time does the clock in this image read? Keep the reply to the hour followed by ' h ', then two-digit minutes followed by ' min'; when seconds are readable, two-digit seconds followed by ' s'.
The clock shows 8 h 47 min
